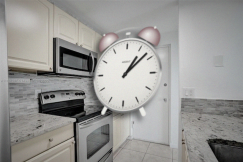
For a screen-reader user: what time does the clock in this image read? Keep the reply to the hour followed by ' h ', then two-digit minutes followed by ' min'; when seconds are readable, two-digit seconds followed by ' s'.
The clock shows 1 h 08 min
